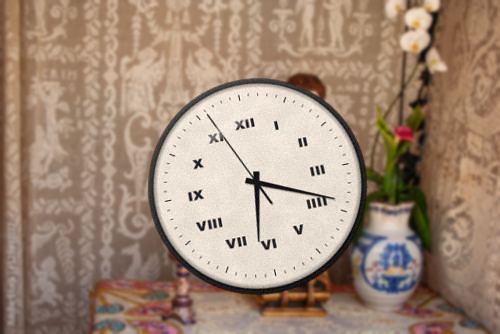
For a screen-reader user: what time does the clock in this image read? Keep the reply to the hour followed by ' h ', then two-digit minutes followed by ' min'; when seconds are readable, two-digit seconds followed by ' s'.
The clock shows 6 h 18 min 56 s
